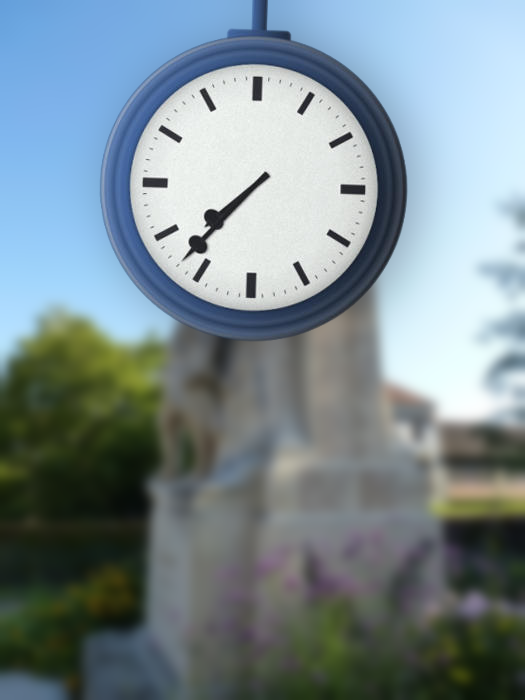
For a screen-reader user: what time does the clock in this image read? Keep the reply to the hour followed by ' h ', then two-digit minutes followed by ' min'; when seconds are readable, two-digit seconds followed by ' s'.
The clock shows 7 h 37 min
